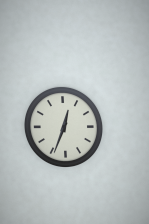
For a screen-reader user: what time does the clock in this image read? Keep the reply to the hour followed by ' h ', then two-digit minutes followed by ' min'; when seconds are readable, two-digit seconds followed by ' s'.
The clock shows 12 h 34 min
